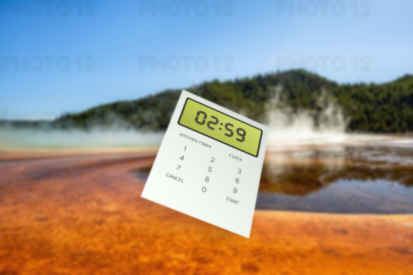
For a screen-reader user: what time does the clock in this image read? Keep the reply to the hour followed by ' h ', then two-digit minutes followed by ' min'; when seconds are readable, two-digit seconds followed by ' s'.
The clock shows 2 h 59 min
